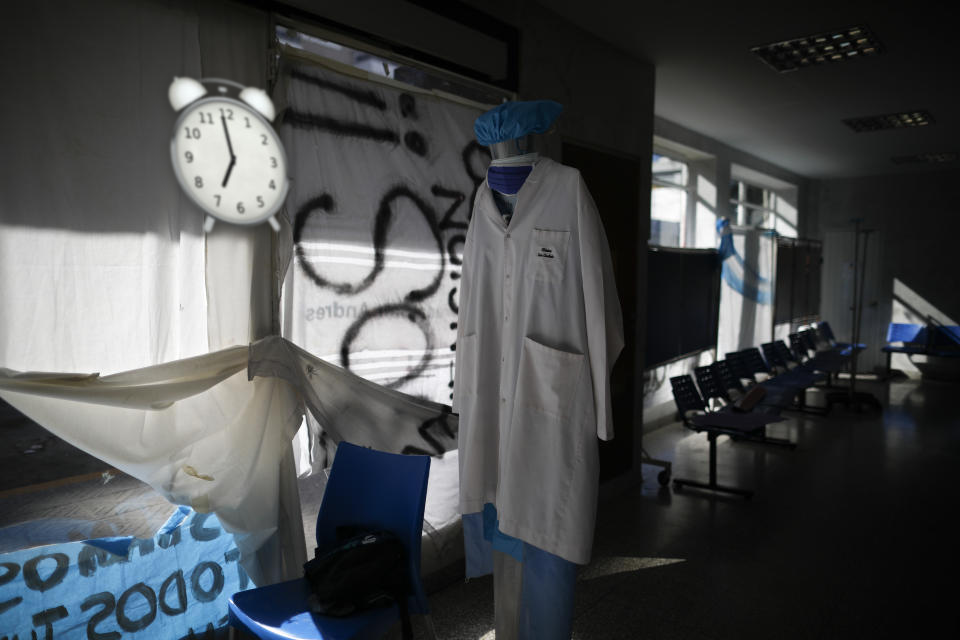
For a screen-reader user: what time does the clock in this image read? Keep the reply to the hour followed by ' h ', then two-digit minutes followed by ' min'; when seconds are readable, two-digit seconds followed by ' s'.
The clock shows 6 h 59 min
